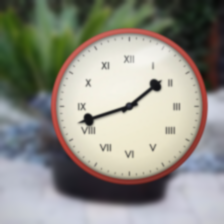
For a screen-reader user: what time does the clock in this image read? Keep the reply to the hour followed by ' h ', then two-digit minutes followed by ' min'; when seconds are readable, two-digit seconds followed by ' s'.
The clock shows 1 h 42 min
